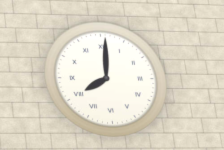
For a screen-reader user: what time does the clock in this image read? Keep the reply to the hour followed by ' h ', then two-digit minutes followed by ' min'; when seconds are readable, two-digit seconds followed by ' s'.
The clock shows 8 h 01 min
